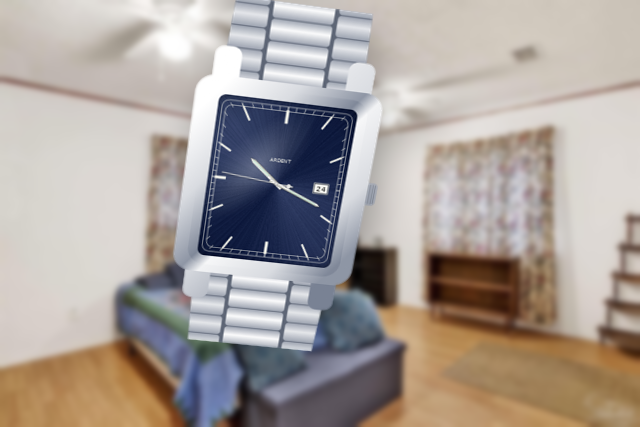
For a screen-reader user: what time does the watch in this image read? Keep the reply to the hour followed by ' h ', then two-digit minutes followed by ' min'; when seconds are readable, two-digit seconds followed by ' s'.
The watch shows 10 h 18 min 46 s
